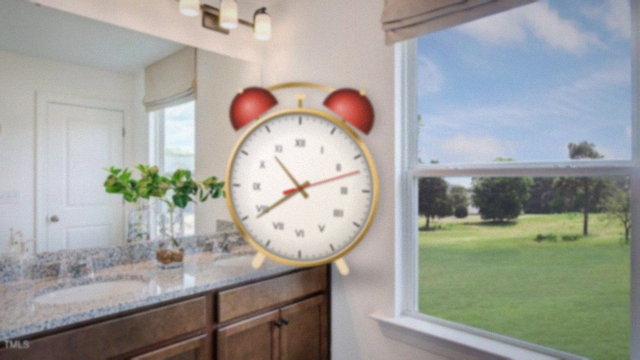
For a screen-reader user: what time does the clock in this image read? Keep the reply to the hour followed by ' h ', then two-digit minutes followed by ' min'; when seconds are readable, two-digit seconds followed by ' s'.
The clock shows 10 h 39 min 12 s
